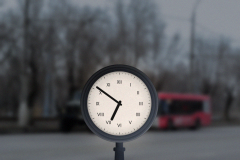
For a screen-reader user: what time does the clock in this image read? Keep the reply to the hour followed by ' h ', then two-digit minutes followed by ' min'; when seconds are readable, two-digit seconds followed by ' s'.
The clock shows 6 h 51 min
